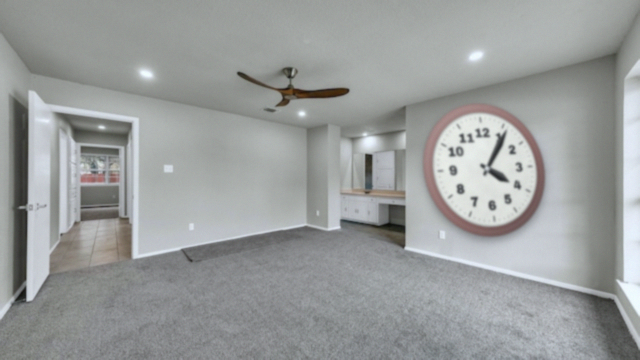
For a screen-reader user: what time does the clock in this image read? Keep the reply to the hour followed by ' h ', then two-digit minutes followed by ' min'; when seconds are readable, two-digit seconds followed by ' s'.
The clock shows 4 h 06 min
